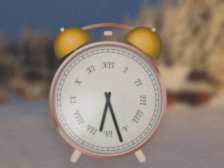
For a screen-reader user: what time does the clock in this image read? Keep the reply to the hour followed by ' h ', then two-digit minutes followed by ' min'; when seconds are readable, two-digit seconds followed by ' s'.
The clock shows 6 h 27 min
